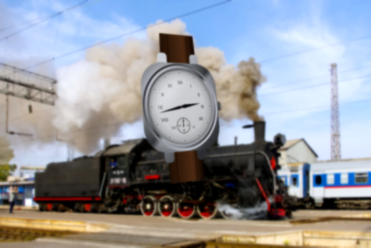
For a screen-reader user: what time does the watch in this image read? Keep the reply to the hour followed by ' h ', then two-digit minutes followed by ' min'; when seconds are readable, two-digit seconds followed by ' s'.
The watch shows 2 h 43 min
